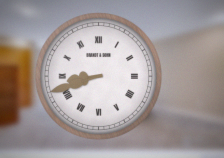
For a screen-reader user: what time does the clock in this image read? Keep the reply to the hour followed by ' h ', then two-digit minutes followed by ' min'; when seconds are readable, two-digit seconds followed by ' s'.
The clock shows 8 h 42 min
